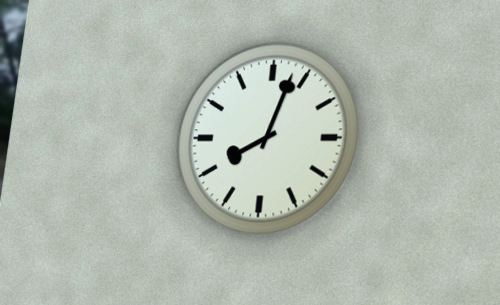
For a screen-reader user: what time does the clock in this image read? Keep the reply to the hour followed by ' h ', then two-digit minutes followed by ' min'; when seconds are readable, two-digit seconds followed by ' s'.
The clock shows 8 h 03 min
